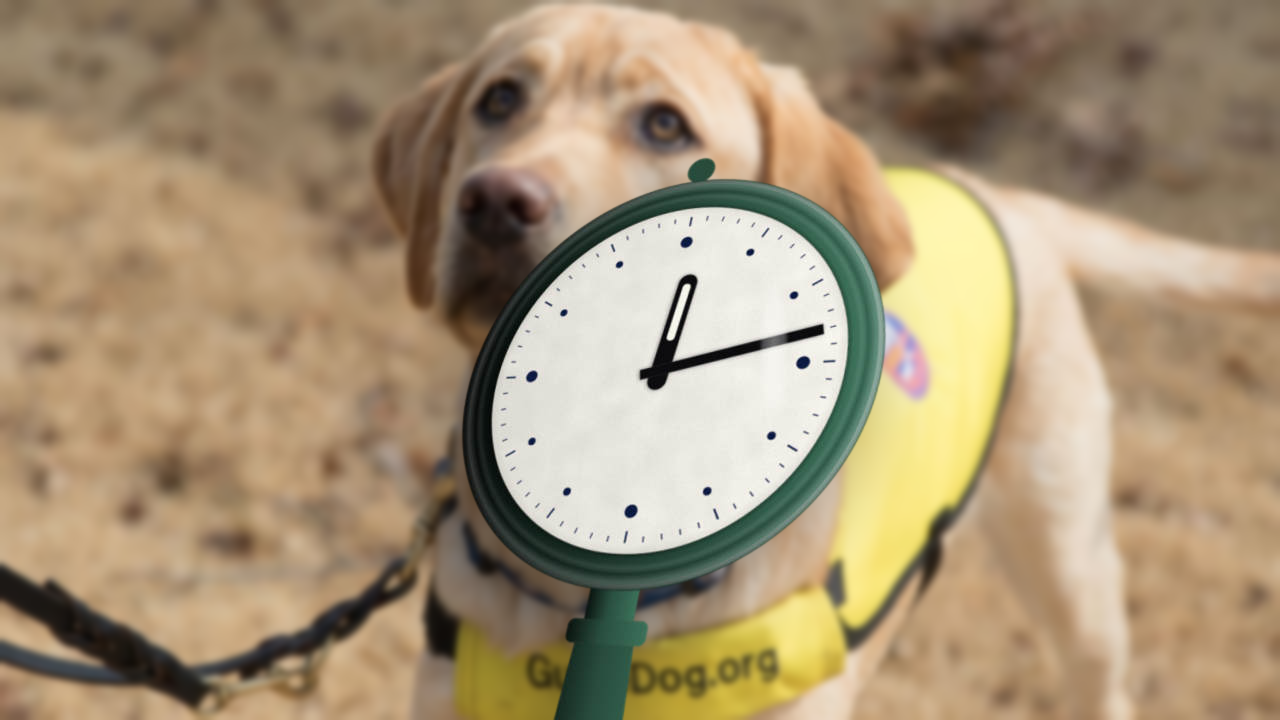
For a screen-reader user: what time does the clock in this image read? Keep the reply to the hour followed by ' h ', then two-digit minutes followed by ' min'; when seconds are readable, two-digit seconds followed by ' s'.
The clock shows 12 h 13 min
